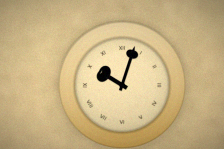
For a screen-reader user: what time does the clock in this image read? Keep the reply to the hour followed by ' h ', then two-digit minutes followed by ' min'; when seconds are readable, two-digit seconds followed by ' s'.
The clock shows 10 h 03 min
